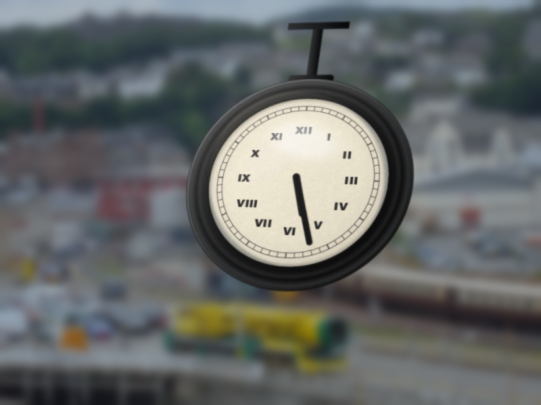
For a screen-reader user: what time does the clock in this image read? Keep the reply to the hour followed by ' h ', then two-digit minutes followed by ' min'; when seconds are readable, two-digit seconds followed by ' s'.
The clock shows 5 h 27 min
